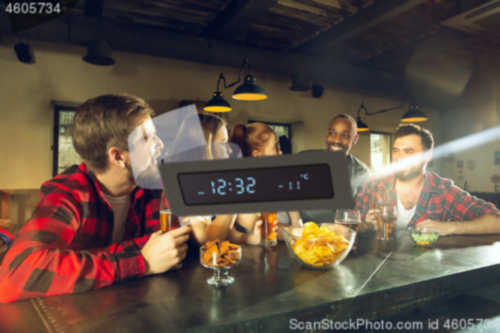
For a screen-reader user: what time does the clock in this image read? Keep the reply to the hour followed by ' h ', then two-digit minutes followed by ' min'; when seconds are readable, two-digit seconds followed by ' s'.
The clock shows 12 h 32 min
